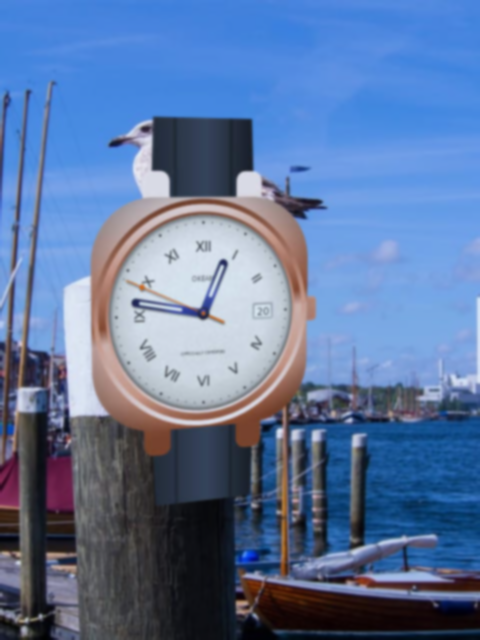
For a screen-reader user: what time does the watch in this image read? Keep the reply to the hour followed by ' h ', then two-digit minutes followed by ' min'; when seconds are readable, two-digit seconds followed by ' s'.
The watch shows 12 h 46 min 49 s
